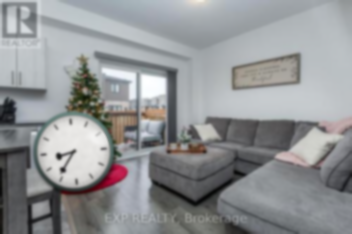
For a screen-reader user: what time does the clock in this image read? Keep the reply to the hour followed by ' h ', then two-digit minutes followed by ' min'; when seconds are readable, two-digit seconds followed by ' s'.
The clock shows 8 h 36 min
